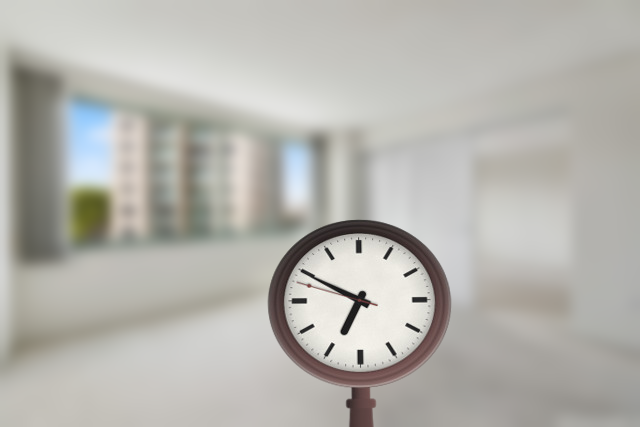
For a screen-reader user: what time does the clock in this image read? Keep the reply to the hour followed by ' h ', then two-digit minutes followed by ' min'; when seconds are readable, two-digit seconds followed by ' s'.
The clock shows 6 h 49 min 48 s
